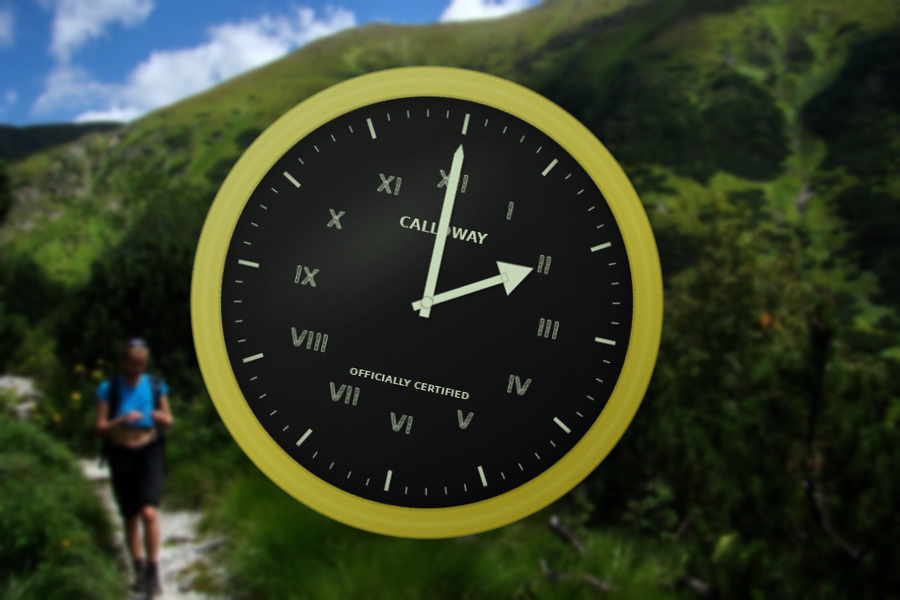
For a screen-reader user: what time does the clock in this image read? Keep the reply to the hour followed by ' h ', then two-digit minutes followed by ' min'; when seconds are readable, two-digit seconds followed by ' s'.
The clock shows 2 h 00 min
